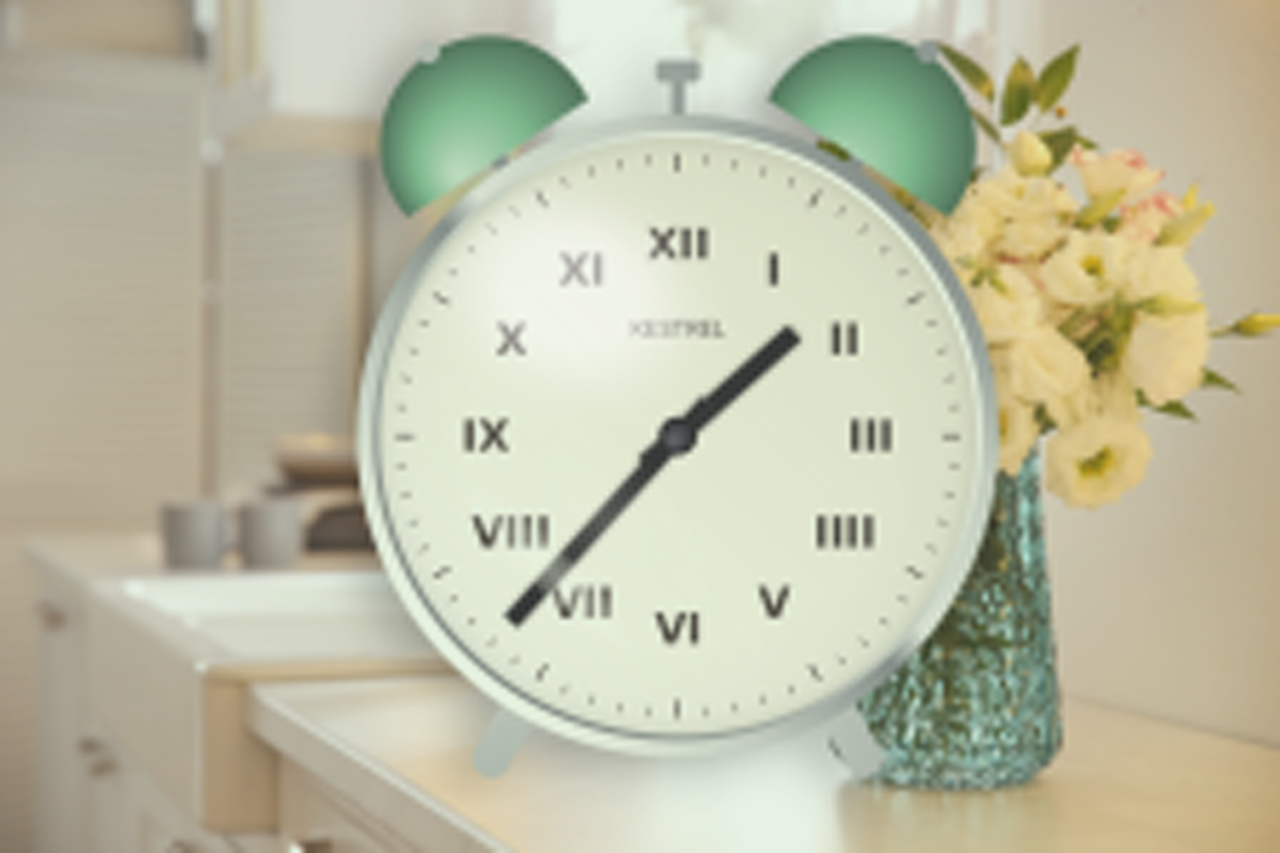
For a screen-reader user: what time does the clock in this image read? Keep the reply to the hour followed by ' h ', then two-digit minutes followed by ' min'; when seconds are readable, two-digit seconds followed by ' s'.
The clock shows 1 h 37 min
